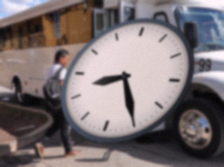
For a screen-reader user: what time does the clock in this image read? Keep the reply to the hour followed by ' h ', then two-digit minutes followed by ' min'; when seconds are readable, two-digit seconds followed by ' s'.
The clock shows 8 h 25 min
